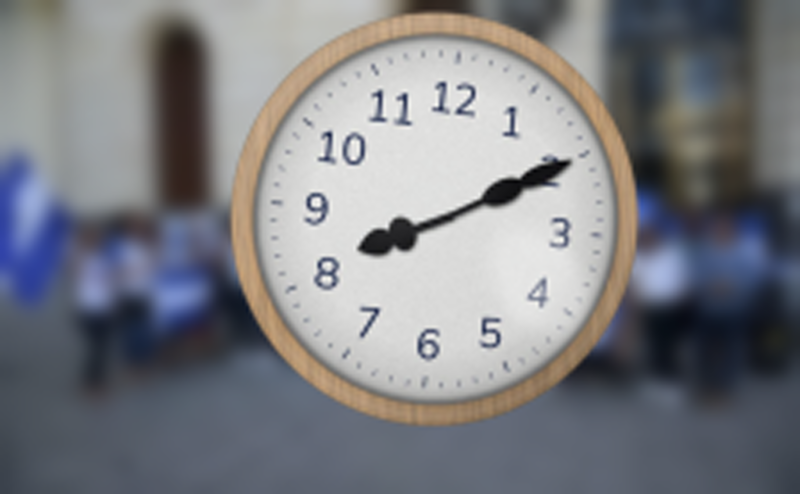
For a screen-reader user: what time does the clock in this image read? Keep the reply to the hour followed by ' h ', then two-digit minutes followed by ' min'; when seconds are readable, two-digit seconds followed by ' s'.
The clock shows 8 h 10 min
